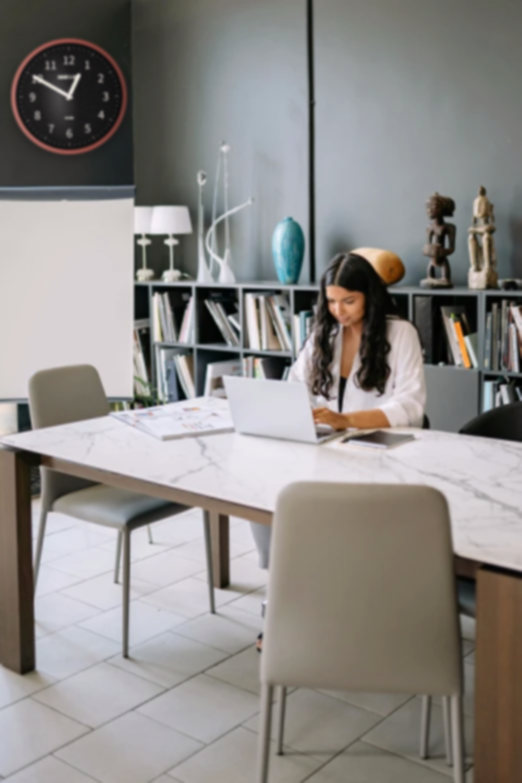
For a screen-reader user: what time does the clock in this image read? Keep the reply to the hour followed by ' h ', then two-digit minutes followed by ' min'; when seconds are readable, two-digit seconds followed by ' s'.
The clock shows 12 h 50 min
